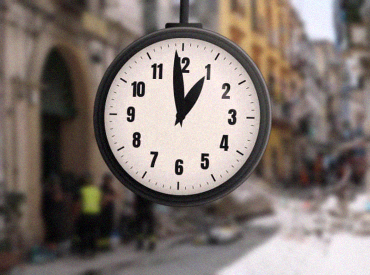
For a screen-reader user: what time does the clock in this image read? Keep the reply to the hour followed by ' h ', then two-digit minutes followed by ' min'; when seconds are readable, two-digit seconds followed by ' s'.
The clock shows 12 h 59 min
